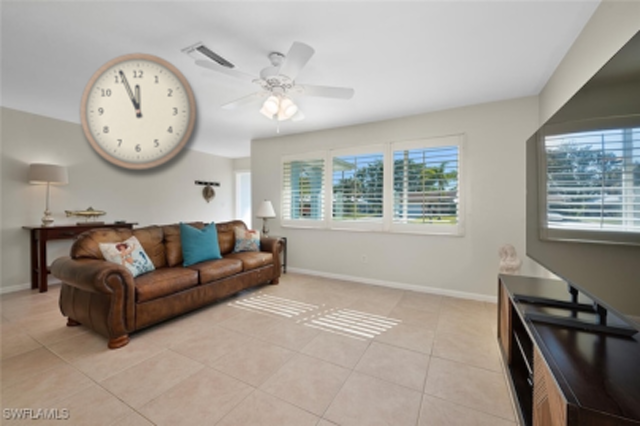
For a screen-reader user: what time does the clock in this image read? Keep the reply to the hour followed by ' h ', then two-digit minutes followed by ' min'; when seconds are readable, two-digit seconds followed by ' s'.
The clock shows 11 h 56 min
